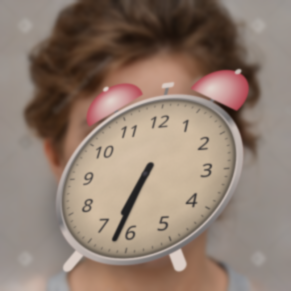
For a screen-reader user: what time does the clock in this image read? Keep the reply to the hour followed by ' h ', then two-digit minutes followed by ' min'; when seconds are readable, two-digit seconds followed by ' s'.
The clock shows 6 h 32 min
